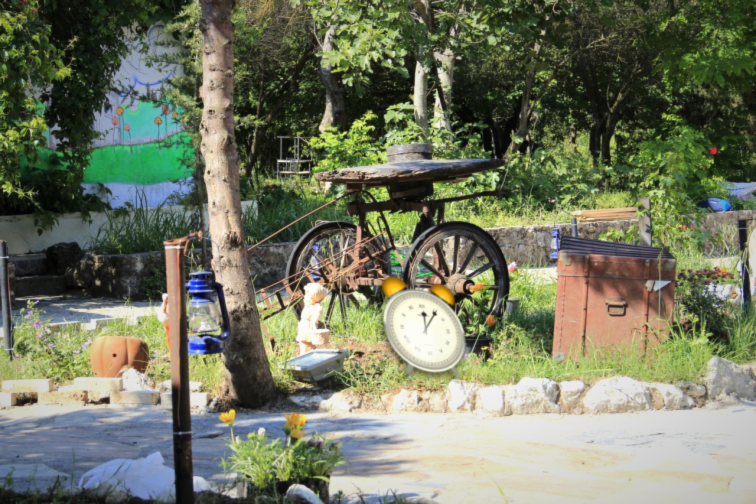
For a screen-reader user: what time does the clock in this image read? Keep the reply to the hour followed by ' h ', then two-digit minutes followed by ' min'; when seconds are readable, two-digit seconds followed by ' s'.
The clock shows 12 h 06 min
